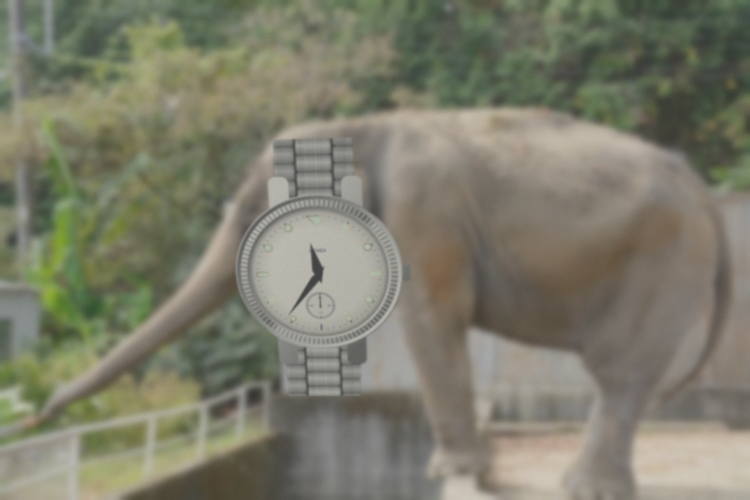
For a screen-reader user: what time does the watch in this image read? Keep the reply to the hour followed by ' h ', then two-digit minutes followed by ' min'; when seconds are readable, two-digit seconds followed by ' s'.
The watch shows 11 h 36 min
